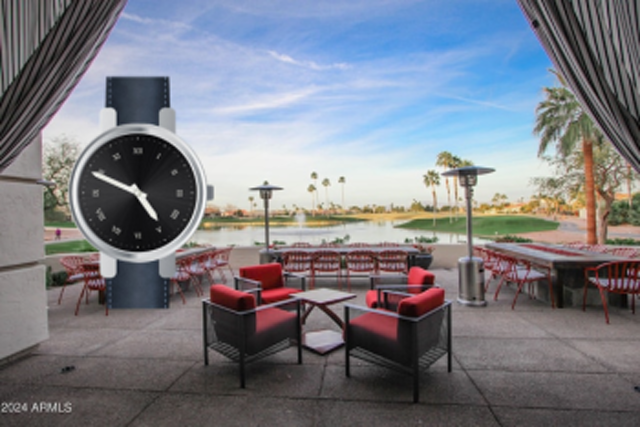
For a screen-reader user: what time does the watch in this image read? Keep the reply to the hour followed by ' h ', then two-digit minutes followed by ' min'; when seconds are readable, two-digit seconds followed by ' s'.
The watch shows 4 h 49 min
